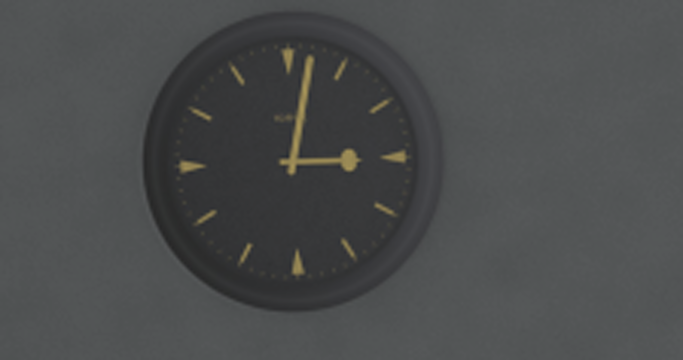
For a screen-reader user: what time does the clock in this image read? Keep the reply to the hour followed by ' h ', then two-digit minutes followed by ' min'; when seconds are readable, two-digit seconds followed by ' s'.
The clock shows 3 h 02 min
